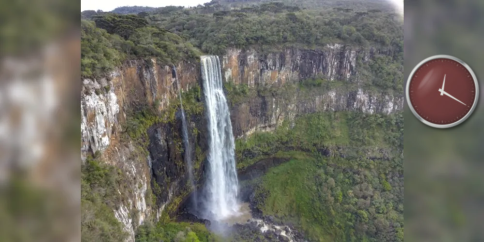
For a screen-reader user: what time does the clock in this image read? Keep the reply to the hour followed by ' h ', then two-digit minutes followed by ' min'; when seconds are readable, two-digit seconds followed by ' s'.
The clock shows 12 h 20 min
